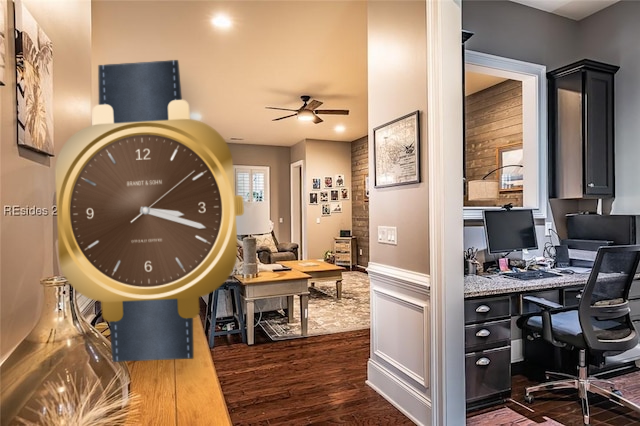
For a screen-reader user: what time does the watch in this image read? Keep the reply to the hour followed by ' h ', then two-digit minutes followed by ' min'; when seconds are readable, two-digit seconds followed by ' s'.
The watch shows 3 h 18 min 09 s
